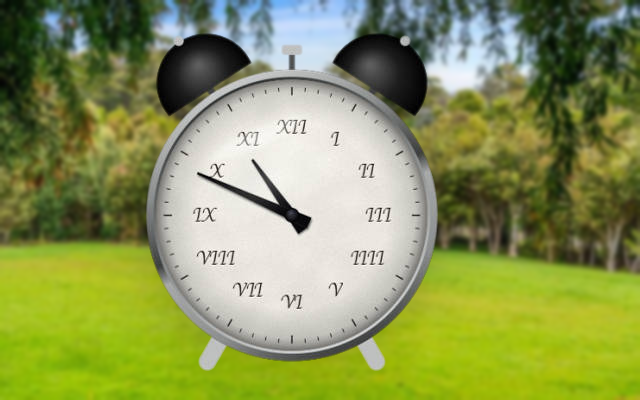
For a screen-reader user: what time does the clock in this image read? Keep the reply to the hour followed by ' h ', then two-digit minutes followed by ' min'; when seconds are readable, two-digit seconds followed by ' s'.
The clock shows 10 h 49 min
